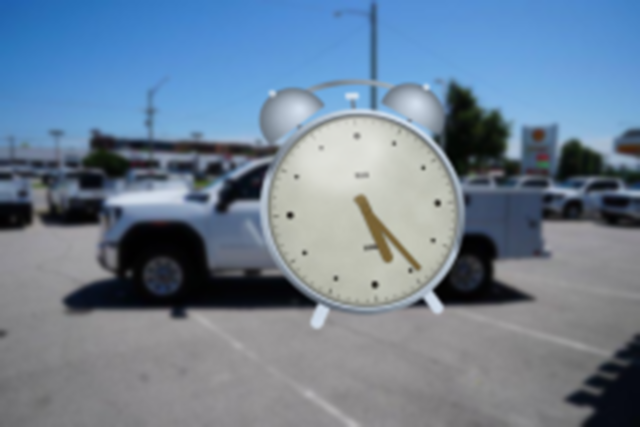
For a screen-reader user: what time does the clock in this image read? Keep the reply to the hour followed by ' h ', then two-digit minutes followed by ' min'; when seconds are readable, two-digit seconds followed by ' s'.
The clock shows 5 h 24 min
